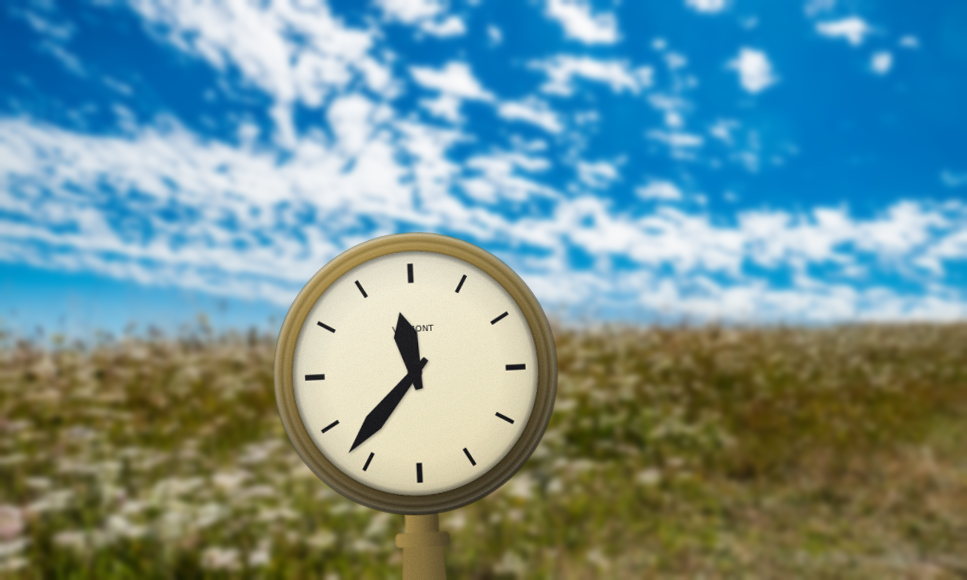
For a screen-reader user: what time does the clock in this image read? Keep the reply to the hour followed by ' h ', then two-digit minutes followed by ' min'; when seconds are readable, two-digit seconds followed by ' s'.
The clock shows 11 h 37 min
